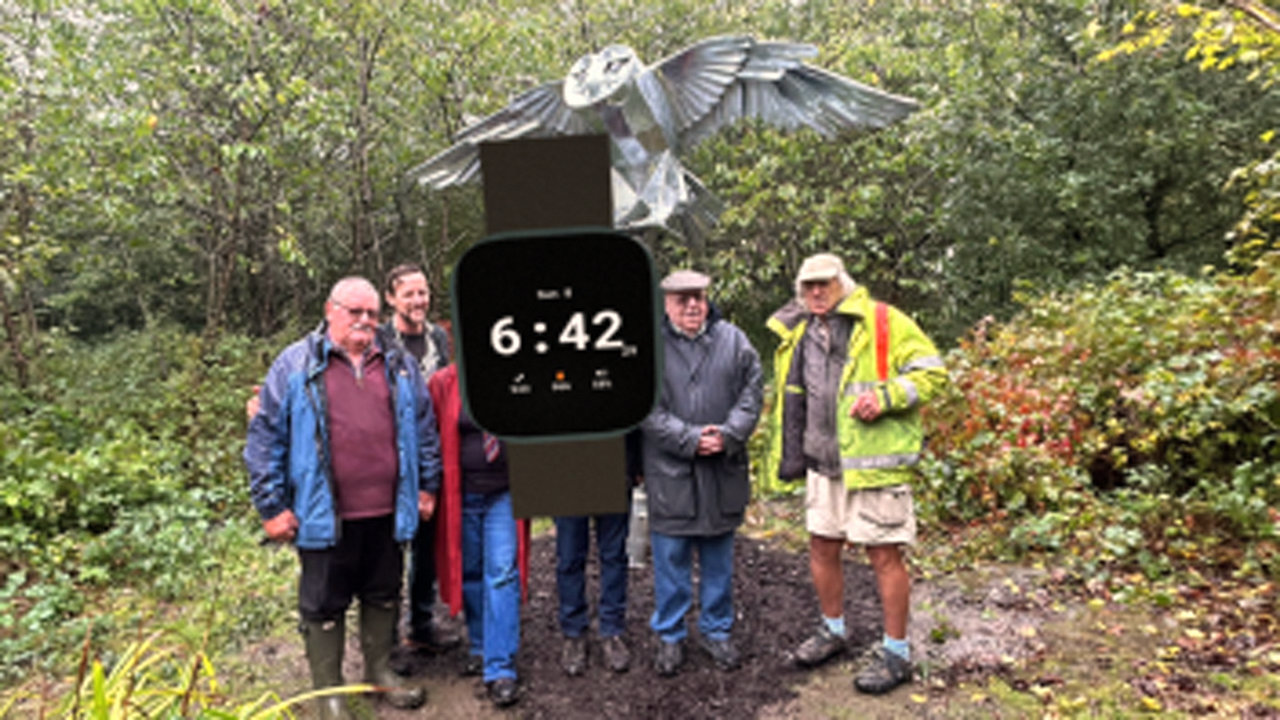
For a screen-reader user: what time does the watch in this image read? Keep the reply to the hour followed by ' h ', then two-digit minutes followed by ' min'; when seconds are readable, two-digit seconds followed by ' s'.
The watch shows 6 h 42 min
